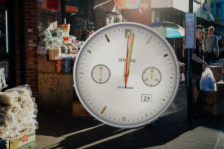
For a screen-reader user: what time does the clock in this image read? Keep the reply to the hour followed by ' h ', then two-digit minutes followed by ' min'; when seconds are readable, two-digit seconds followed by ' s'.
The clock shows 12 h 01 min
